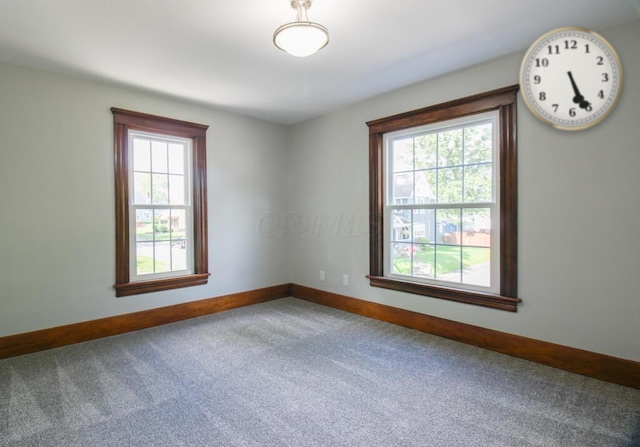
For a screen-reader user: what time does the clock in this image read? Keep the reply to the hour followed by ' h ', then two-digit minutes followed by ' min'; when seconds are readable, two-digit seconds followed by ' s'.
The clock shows 5 h 26 min
